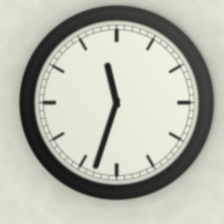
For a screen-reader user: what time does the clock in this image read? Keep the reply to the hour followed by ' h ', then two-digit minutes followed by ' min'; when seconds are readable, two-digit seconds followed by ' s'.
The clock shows 11 h 33 min
